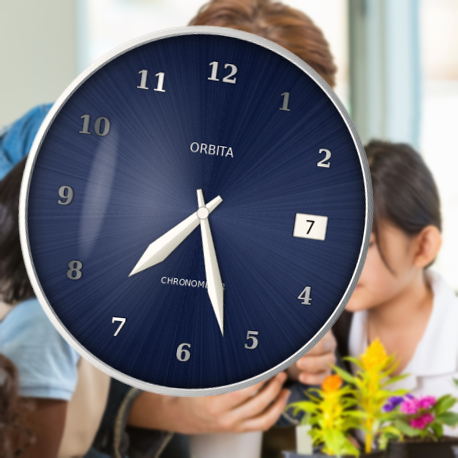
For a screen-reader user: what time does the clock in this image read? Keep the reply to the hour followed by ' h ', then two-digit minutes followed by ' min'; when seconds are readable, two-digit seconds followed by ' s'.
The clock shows 7 h 27 min
